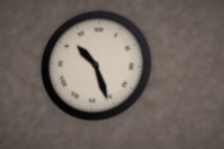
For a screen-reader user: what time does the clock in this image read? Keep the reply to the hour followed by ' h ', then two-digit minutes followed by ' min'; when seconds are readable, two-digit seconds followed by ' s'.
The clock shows 10 h 26 min
